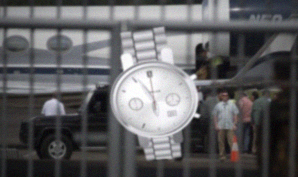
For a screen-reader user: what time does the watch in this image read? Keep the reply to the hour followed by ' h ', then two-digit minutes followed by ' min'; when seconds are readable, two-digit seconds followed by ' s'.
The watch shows 5 h 56 min
